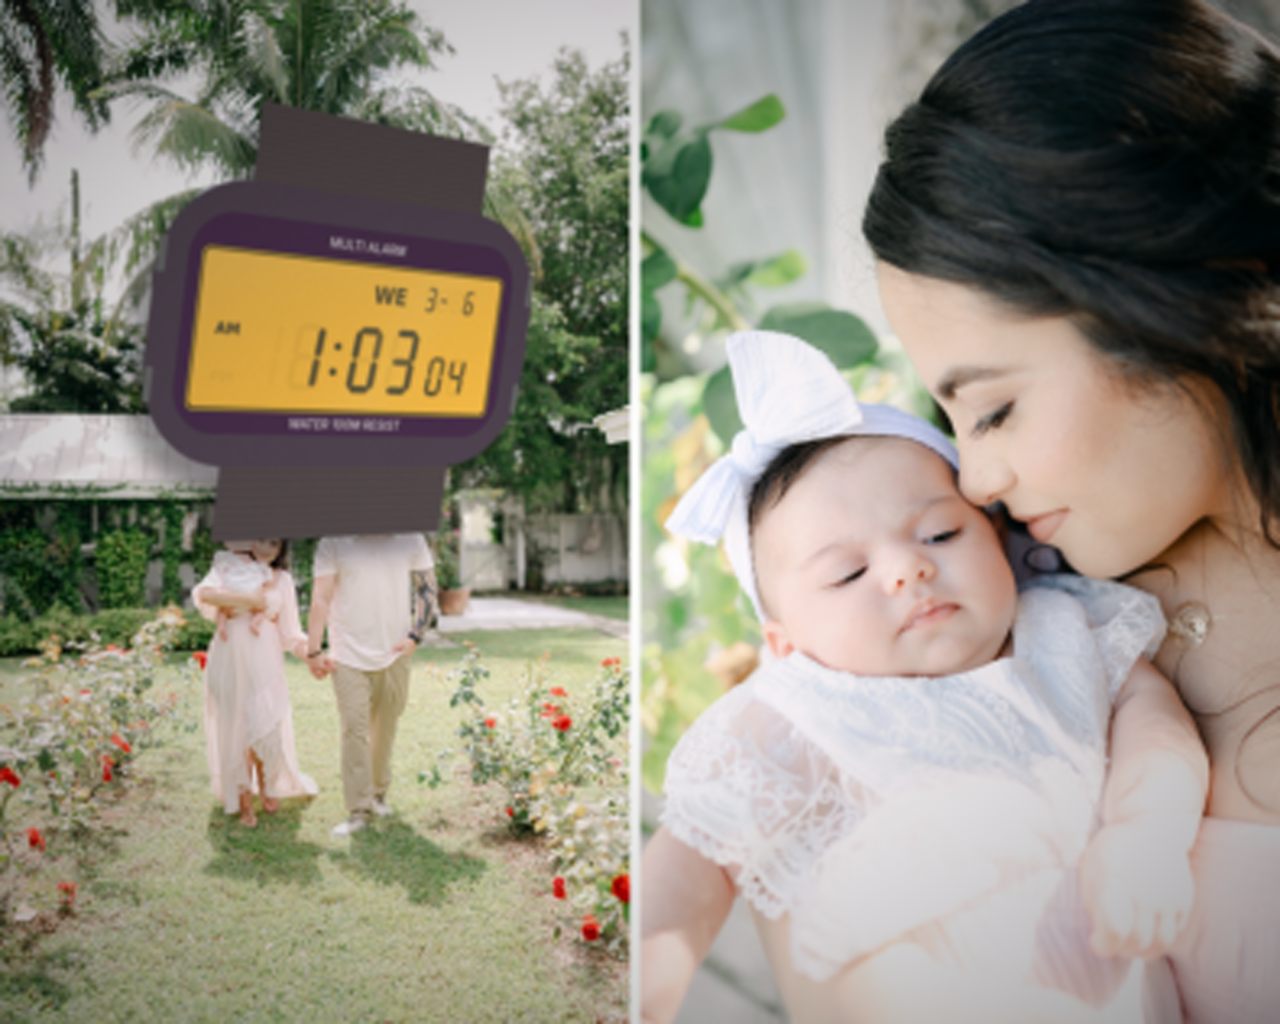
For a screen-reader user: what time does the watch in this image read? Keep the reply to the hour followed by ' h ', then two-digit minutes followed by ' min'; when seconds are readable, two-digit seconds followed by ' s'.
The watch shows 1 h 03 min 04 s
